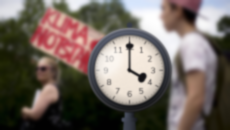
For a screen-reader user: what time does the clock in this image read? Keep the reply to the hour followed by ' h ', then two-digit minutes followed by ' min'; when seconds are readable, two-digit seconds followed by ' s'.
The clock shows 4 h 00 min
